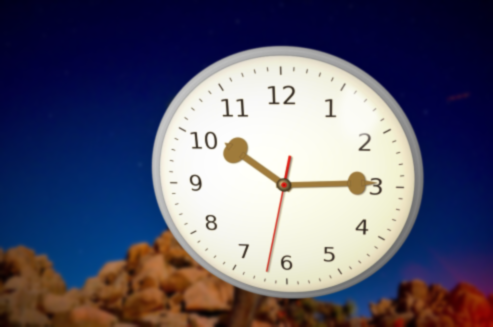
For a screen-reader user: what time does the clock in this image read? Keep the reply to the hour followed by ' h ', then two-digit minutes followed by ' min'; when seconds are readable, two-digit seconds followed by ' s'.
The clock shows 10 h 14 min 32 s
